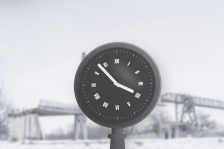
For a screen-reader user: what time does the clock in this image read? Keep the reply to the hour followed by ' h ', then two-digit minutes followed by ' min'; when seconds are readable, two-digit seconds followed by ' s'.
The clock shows 3 h 53 min
